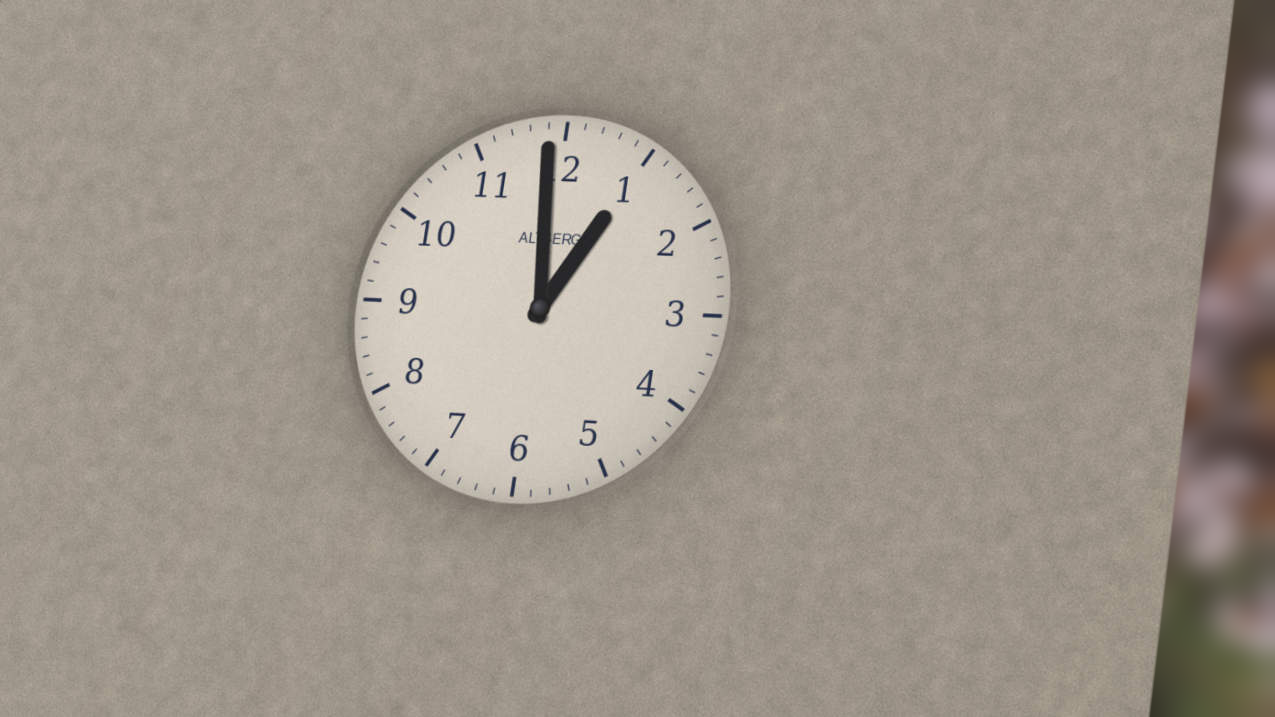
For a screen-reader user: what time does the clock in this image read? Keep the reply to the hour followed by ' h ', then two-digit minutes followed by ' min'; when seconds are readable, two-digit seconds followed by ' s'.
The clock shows 12 h 59 min
